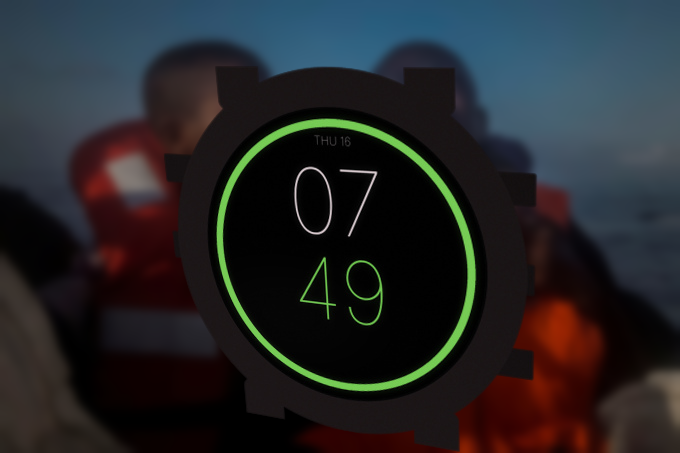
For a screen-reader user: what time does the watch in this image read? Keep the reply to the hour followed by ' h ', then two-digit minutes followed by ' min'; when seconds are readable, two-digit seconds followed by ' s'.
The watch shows 7 h 49 min
